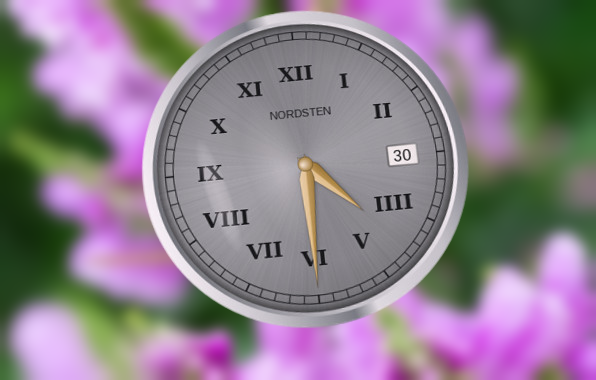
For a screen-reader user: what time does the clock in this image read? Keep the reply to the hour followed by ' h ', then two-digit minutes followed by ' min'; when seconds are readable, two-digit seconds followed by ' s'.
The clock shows 4 h 30 min
